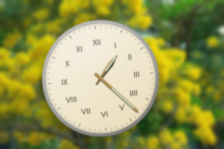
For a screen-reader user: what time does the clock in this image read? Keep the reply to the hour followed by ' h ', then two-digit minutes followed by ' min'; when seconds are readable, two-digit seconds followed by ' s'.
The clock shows 1 h 23 min
